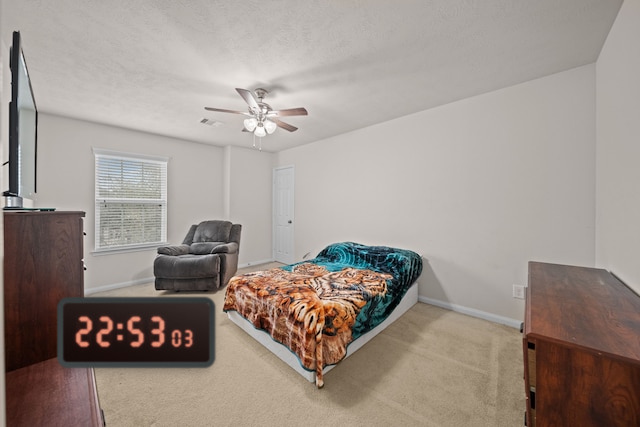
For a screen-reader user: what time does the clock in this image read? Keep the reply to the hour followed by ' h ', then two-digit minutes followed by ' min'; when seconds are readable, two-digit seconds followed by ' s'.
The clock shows 22 h 53 min 03 s
